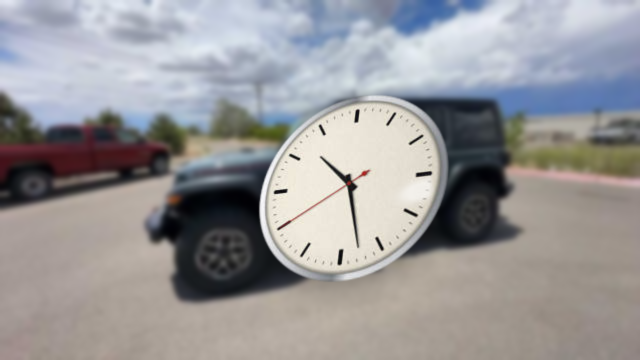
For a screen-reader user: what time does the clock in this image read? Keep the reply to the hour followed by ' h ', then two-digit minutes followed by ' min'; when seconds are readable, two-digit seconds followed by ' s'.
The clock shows 10 h 27 min 40 s
